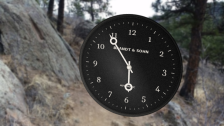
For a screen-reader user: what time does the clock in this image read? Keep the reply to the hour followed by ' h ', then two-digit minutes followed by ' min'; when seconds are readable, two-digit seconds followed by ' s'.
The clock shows 5 h 54 min
